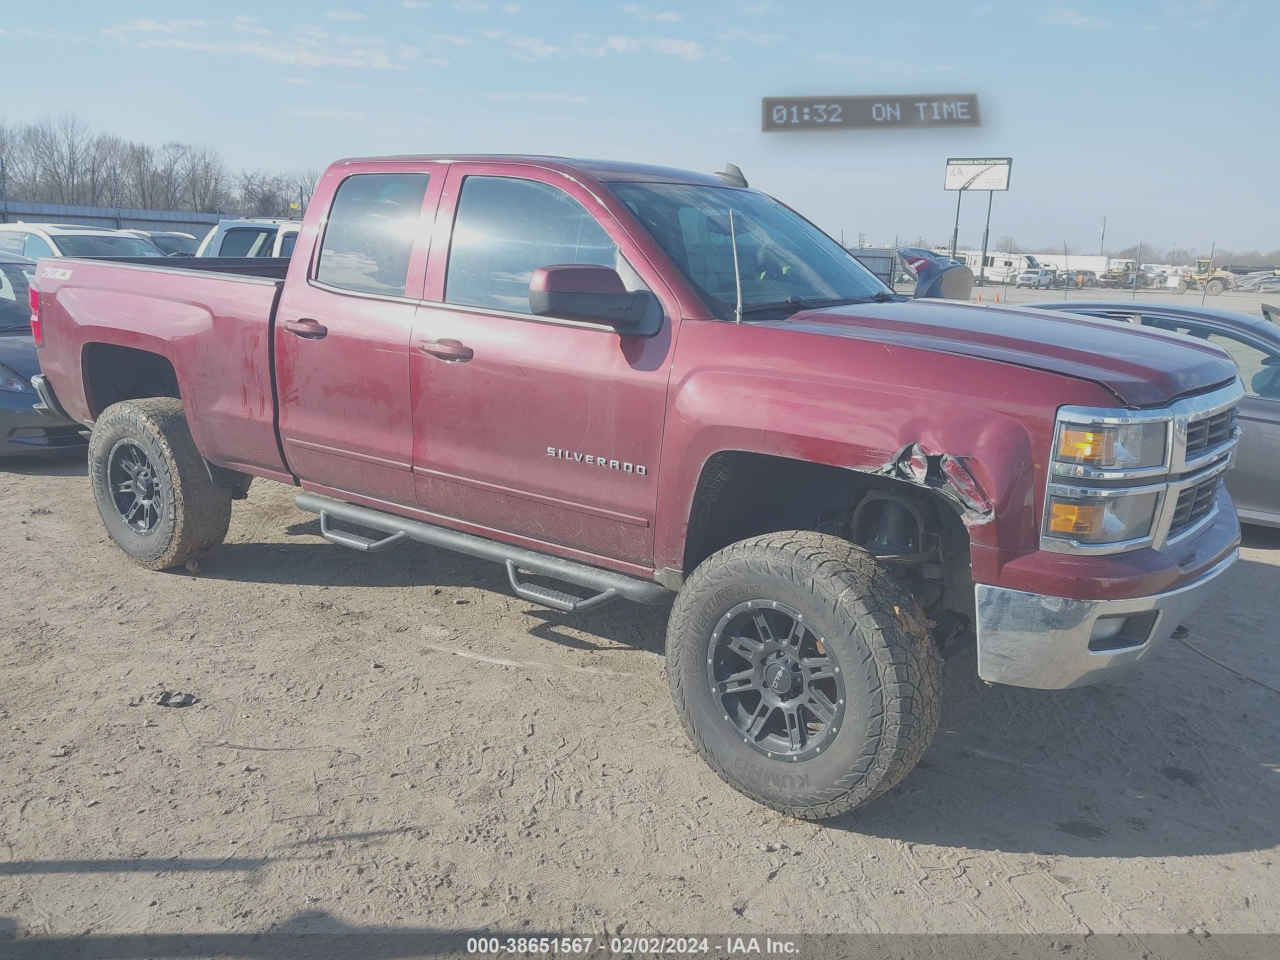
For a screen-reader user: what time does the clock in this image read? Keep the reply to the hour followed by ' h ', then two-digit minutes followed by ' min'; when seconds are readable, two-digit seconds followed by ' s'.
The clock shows 1 h 32 min
